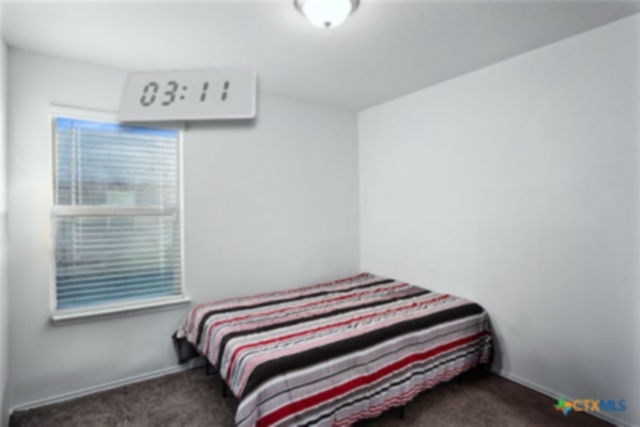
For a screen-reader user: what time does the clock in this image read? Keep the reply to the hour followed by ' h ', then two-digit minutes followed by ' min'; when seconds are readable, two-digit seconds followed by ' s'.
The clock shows 3 h 11 min
